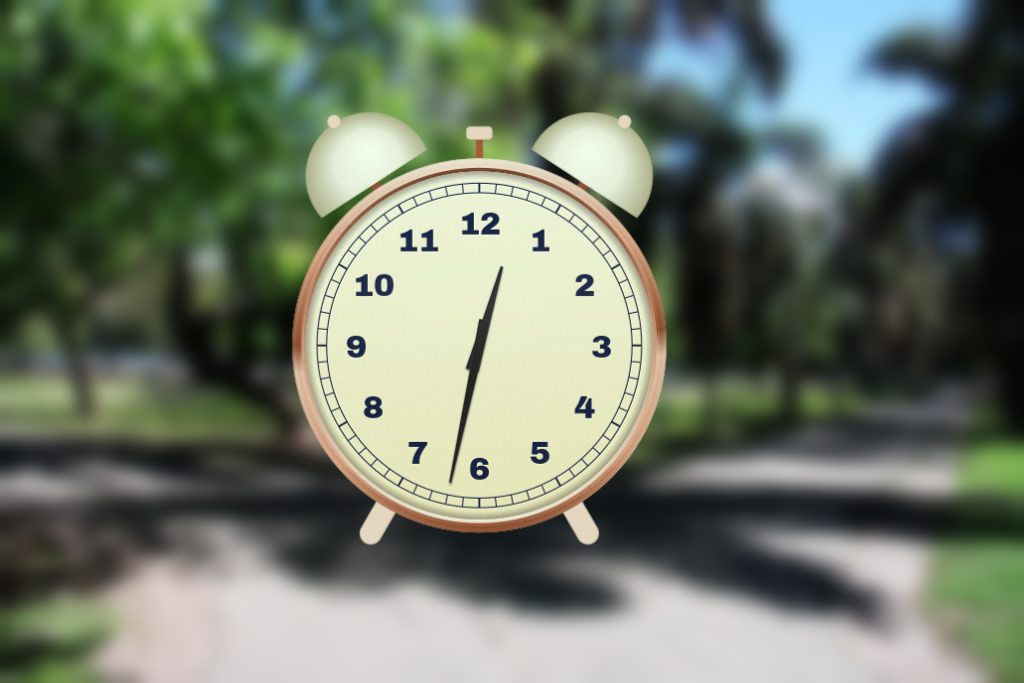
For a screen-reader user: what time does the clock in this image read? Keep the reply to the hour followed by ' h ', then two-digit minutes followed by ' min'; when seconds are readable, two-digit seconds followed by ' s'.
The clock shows 12 h 32 min
